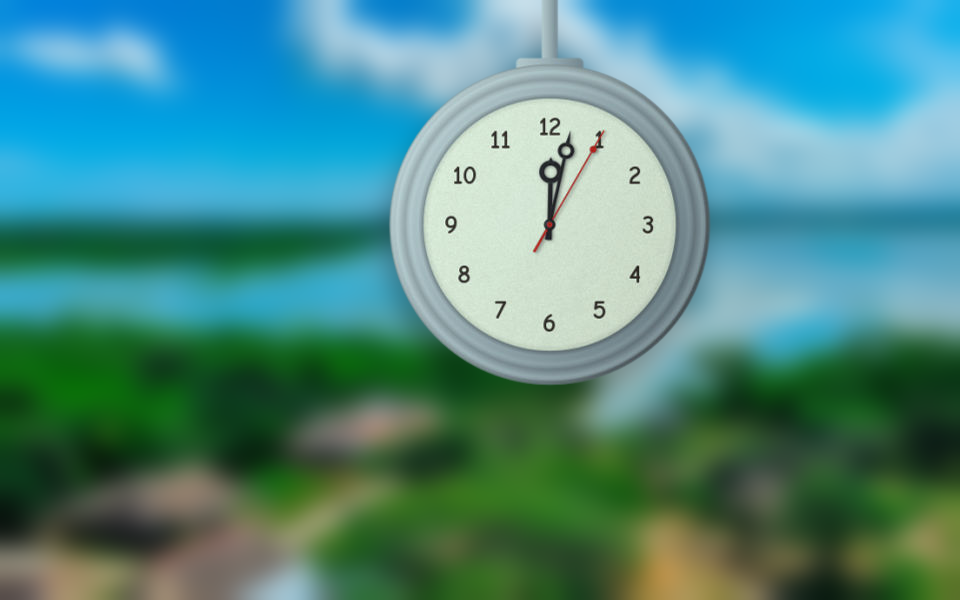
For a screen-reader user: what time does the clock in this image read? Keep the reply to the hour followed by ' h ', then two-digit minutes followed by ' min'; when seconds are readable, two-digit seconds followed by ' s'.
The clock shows 12 h 02 min 05 s
